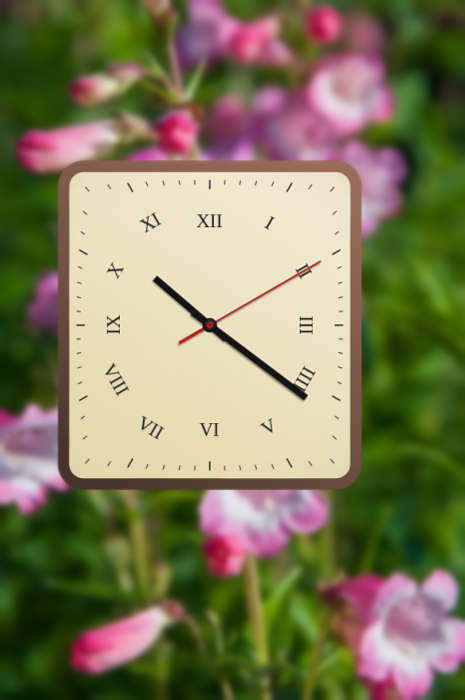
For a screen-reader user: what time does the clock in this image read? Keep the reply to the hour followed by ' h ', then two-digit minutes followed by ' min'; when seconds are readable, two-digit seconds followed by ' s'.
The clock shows 10 h 21 min 10 s
